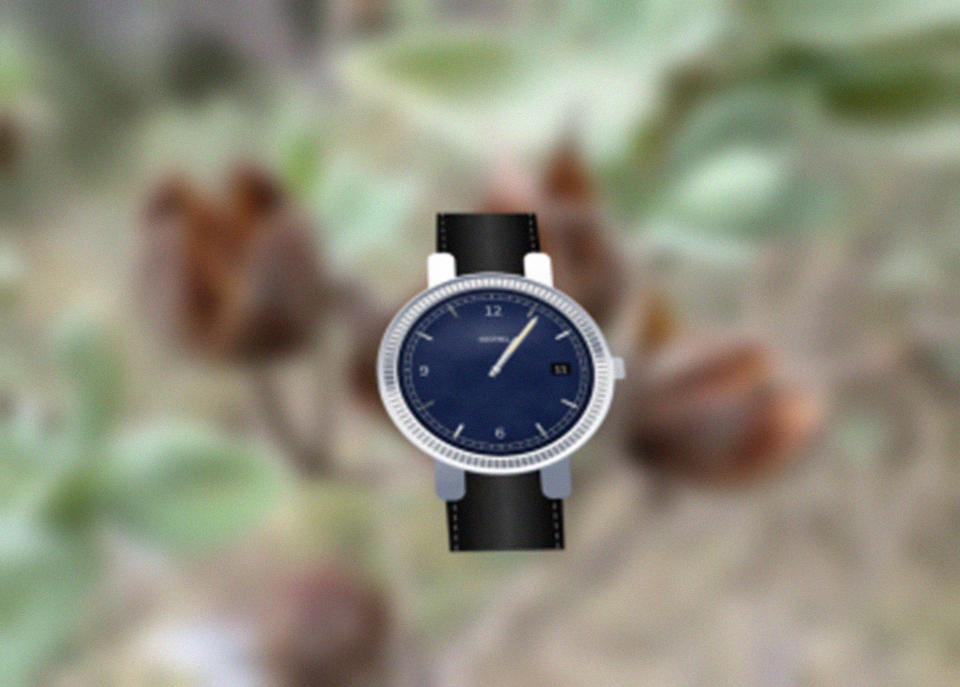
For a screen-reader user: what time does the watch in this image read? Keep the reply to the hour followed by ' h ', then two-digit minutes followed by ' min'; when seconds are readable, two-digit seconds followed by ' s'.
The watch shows 1 h 06 min
